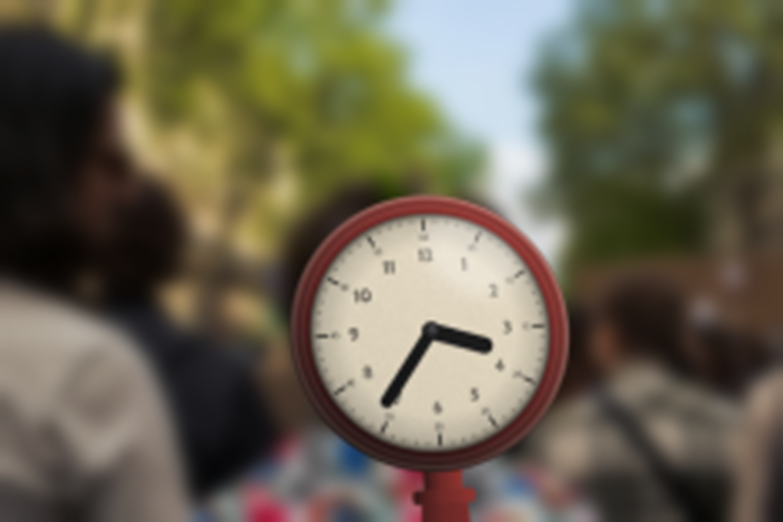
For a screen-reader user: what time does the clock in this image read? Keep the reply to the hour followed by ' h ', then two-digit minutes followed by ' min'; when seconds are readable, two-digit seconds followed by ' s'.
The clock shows 3 h 36 min
